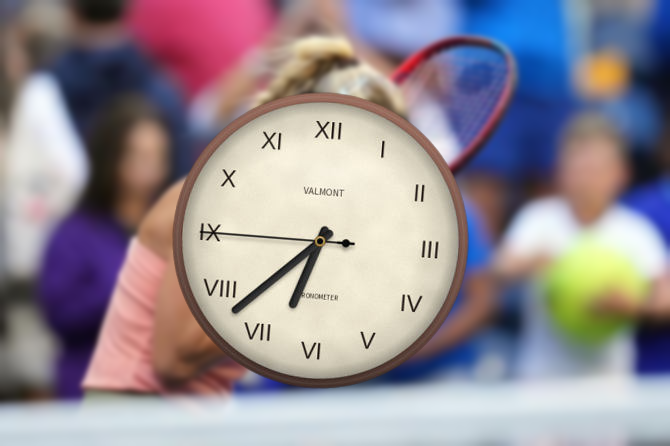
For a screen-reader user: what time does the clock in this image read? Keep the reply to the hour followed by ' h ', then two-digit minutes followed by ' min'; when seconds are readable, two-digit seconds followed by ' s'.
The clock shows 6 h 37 min 45 s
